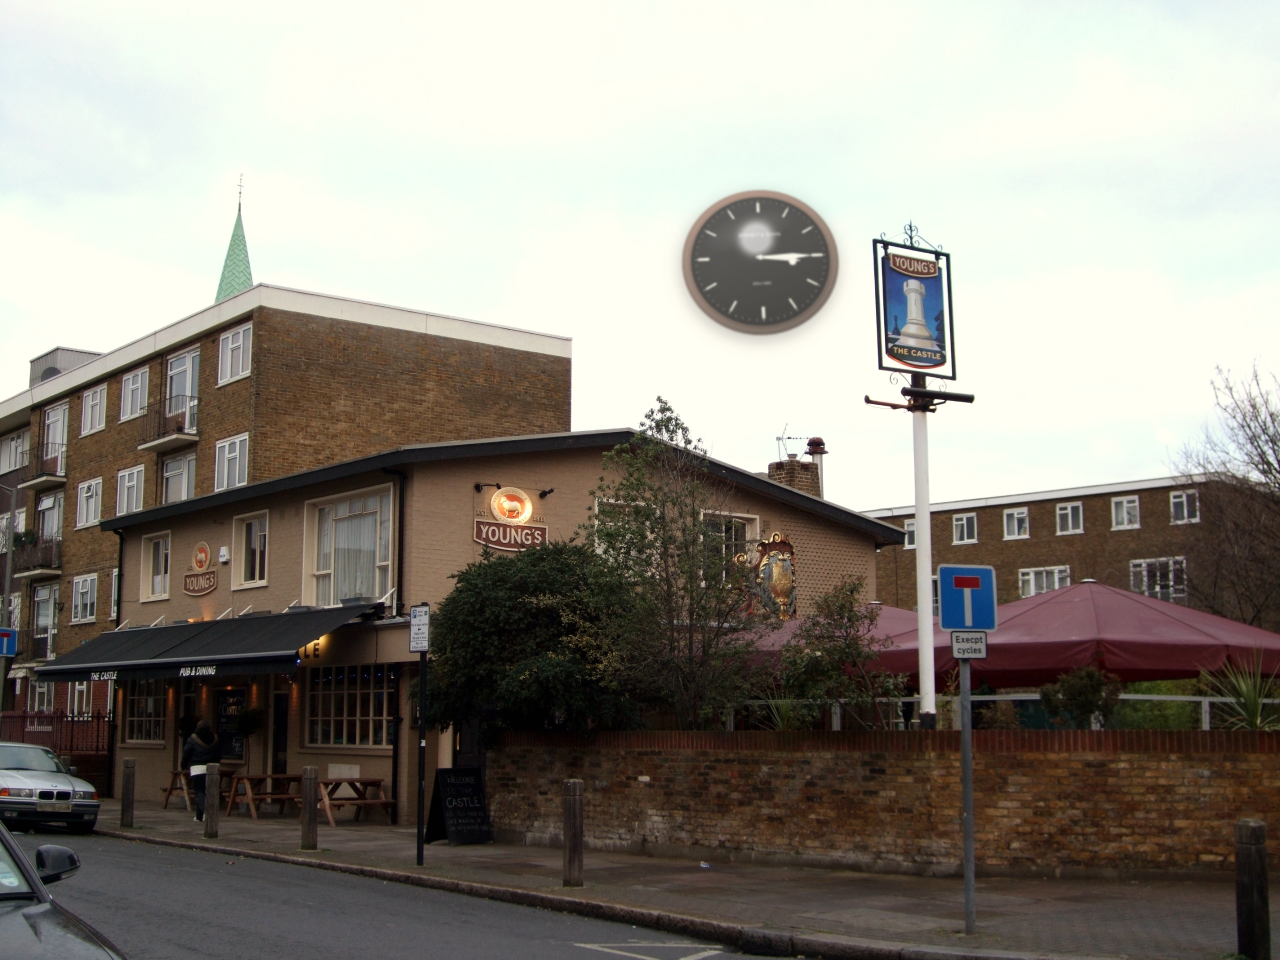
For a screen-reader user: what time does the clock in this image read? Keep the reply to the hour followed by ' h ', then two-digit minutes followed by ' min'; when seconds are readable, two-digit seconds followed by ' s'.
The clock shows 3 h 15 min
